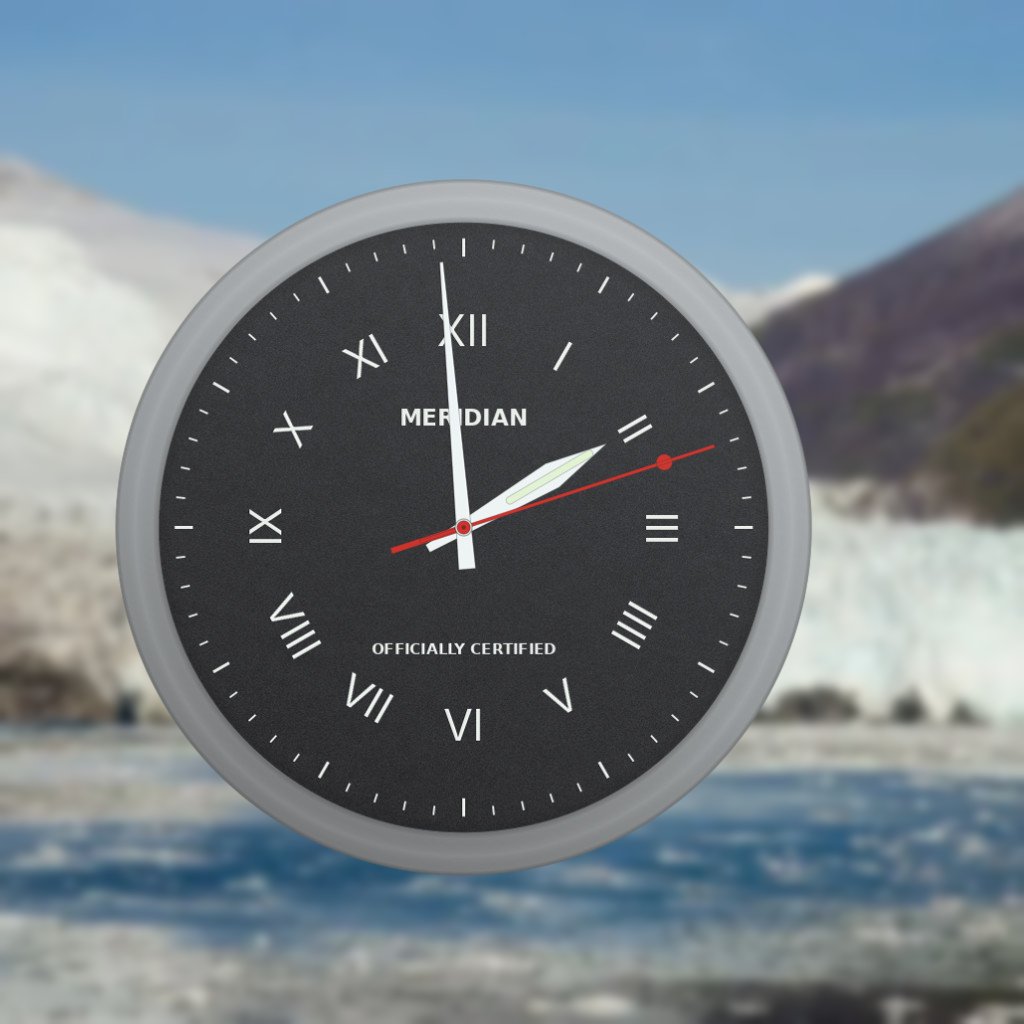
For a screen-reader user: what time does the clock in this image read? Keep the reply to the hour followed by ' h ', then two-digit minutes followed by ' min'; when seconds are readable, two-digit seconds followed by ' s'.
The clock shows 1 h 59 min 12 s
